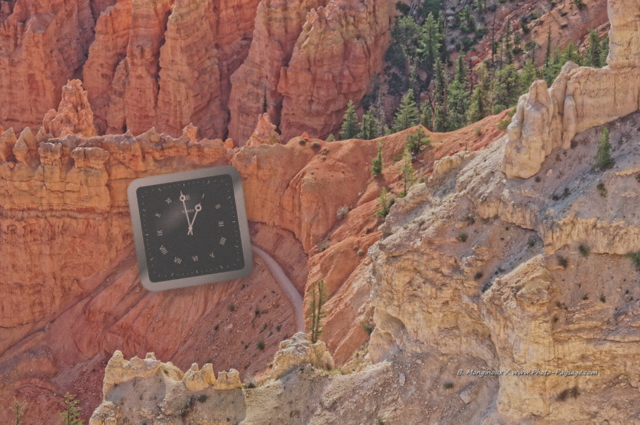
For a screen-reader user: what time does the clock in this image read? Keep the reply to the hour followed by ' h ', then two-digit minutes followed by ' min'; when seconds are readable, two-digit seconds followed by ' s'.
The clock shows 12 h 59 min
